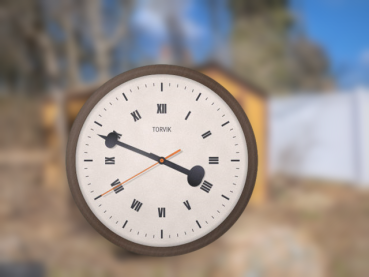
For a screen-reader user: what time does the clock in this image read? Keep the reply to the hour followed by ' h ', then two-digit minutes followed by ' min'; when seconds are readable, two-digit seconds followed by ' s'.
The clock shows 3 h 48 min 40 s
